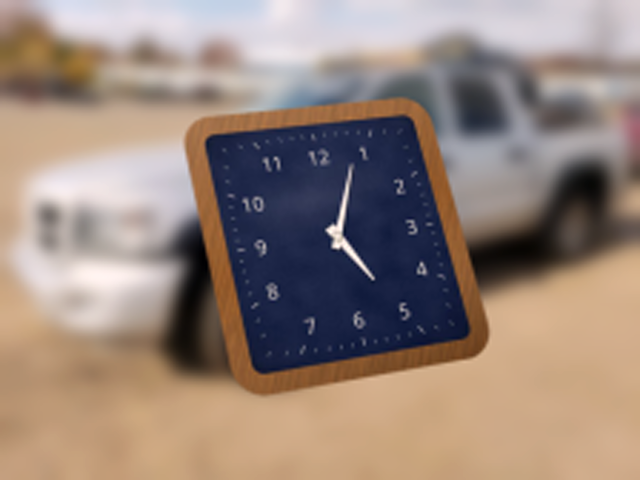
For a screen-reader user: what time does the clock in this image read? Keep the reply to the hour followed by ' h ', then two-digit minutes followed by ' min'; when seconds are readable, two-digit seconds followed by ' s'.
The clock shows 5 h 04 min
